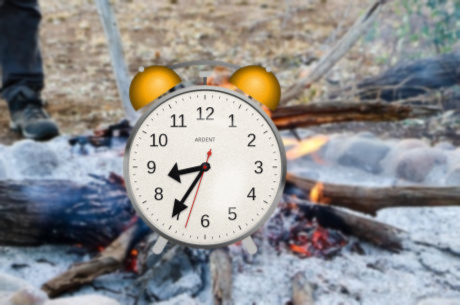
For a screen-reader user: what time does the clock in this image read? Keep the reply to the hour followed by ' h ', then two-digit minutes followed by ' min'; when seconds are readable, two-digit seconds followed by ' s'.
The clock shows 8 h 35 min 33 s
